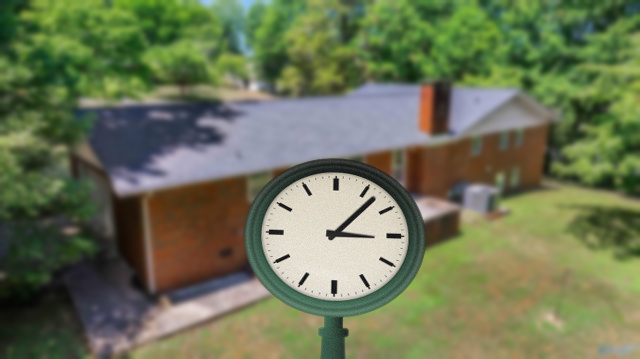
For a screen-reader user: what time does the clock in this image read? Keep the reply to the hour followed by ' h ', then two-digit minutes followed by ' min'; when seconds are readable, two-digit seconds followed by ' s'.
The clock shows 3 h 07 min
